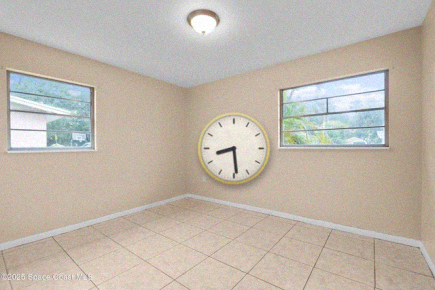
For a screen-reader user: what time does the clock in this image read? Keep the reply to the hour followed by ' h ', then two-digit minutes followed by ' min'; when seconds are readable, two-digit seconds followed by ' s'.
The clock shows 8 h 29 min
